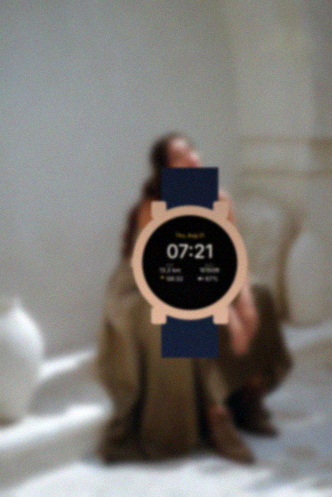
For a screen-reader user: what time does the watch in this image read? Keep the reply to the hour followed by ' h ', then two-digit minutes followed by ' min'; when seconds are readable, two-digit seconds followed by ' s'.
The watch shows 7 h 21 min
